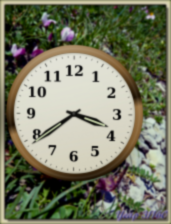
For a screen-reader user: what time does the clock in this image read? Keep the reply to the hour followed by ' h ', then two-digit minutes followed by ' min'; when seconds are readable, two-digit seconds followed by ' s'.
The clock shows 3 h 39 min
